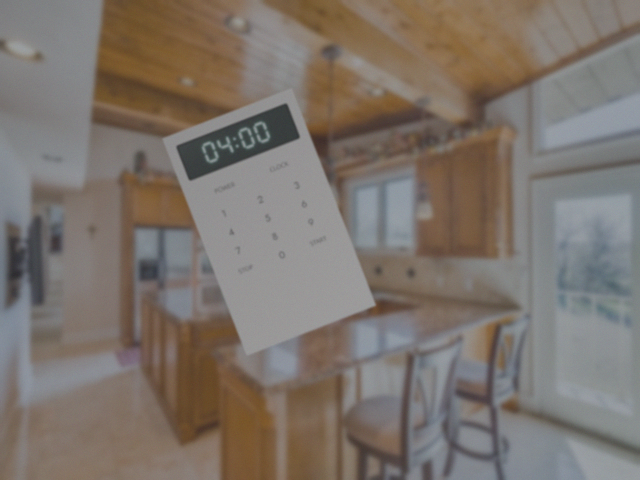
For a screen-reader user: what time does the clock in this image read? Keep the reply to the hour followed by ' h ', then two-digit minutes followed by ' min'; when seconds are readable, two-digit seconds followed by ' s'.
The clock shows 4 h 00 min
